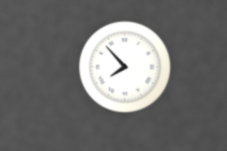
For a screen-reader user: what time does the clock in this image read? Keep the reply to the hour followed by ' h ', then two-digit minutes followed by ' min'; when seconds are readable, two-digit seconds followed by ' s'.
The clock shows 7 h 53 min
